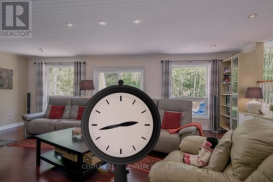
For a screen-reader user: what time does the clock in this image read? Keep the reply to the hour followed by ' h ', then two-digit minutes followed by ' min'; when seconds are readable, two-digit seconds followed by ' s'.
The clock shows 2 h 43 min
